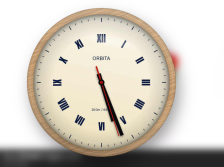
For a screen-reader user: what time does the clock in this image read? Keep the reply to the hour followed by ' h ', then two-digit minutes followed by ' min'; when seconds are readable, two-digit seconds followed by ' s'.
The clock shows 5 h 26 min 27 s
